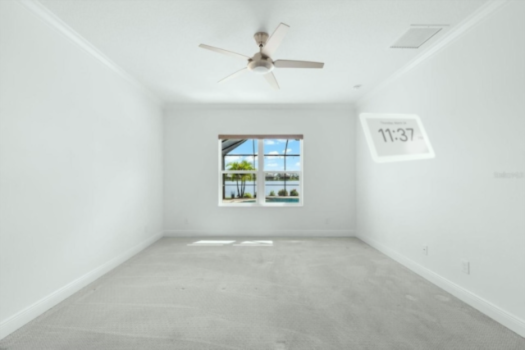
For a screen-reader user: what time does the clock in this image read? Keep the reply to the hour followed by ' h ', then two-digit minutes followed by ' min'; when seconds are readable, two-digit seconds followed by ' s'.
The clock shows 11 h 37 min
